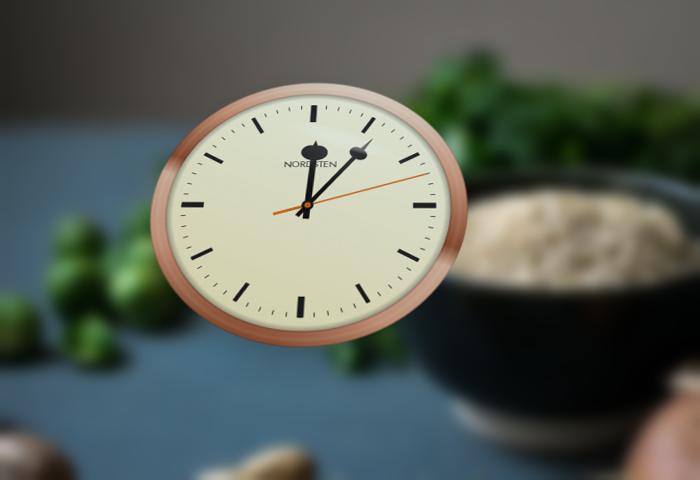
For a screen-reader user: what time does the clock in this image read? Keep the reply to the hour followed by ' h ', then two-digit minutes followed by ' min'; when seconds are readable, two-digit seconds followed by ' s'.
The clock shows 12 h 06 min 12 s
